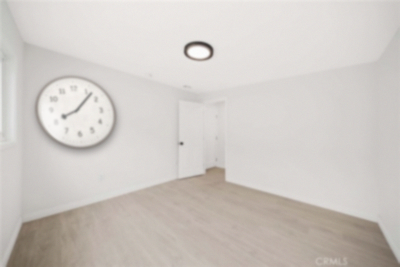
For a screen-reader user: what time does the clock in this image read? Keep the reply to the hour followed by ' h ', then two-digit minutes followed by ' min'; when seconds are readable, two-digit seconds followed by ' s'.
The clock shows 8 h 07 min
